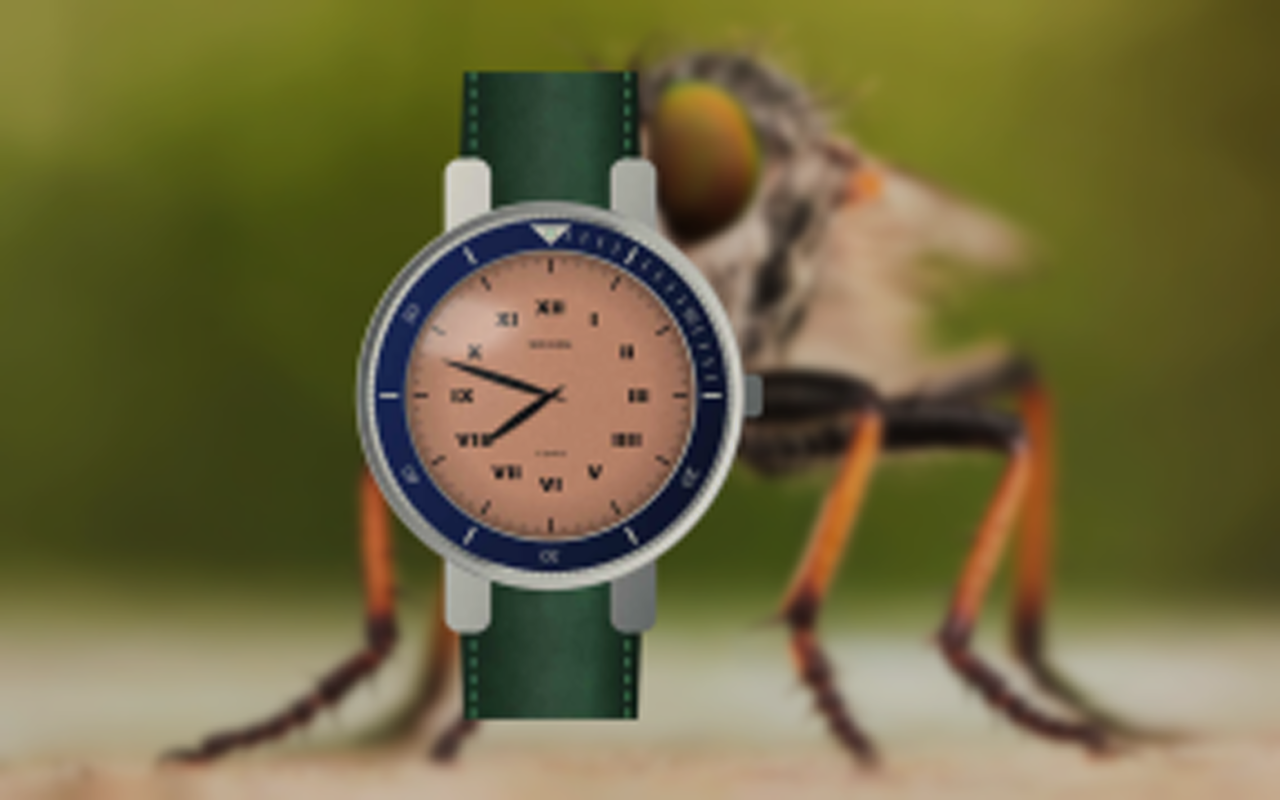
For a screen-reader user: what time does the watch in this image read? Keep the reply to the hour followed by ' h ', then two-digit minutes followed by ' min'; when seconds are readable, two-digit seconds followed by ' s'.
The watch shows 7 h 48 min
